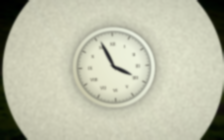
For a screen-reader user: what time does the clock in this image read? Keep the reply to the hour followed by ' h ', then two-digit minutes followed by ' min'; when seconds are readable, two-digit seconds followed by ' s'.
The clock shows 3 h 56 min
